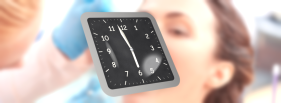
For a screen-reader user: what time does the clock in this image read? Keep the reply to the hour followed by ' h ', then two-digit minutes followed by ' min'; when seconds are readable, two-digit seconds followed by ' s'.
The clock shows 5 h 58 min
